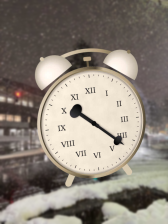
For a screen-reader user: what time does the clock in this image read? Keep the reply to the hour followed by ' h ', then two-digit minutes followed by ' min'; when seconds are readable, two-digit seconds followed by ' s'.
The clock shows 10 h 22 min
